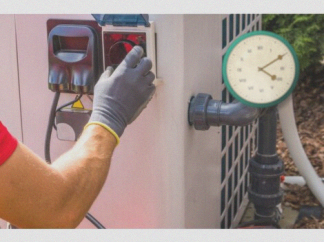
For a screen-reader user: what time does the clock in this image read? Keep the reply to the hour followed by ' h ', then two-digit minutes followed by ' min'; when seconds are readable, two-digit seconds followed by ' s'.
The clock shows 4 h 10 min
